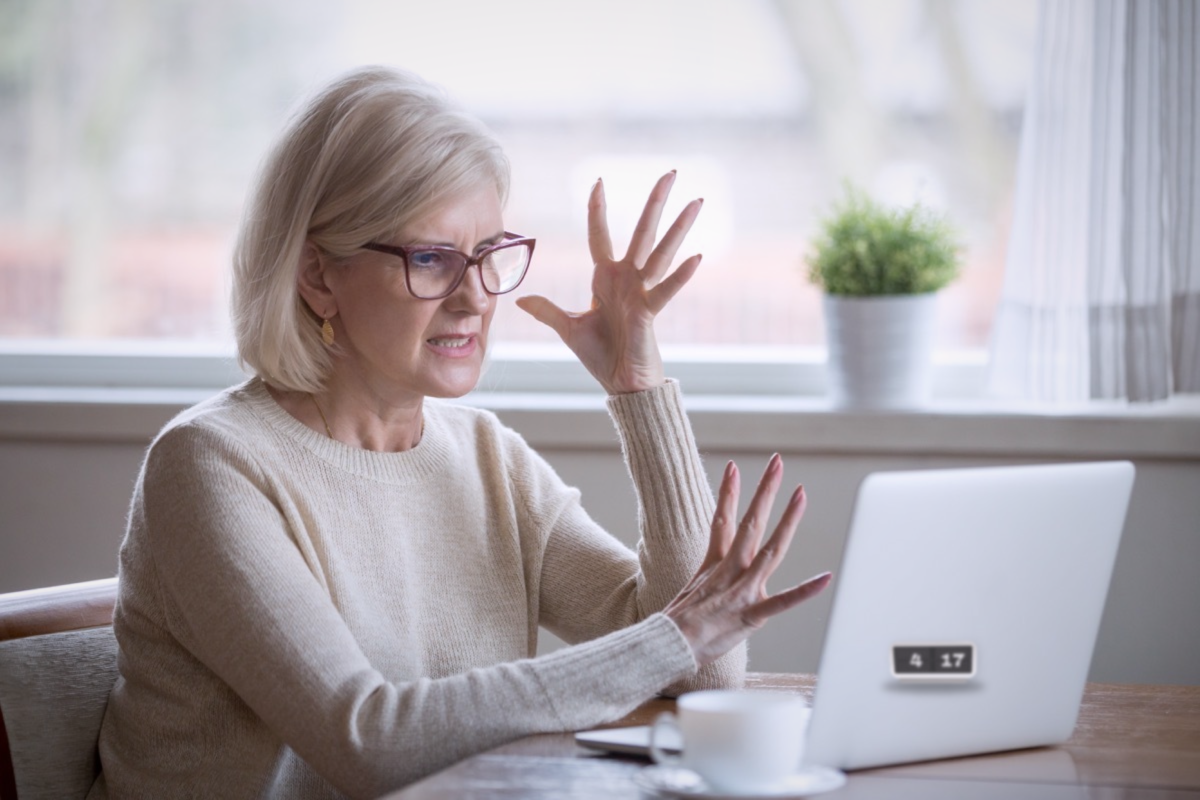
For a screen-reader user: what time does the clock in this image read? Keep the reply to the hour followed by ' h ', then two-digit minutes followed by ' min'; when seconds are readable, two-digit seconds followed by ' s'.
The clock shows 4 h 17 min
